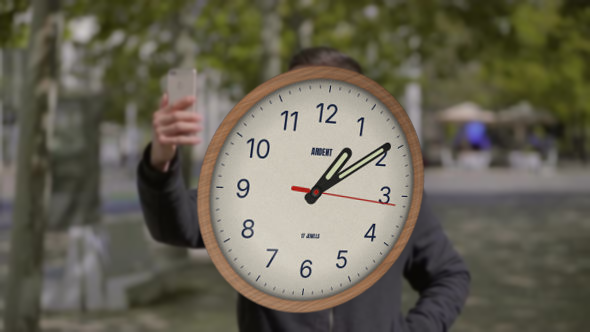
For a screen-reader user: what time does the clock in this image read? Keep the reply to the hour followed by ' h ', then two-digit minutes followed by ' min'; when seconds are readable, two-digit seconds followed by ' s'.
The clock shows 1 h 09 min 16 s
